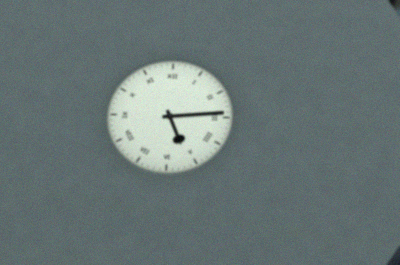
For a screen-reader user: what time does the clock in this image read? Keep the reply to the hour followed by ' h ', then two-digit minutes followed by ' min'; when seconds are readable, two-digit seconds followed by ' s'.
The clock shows 5 h 14 min
